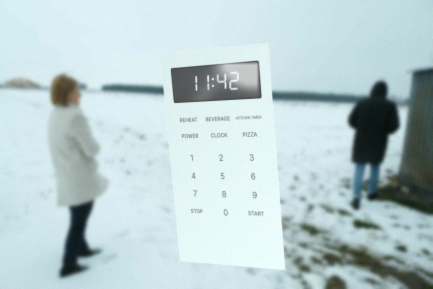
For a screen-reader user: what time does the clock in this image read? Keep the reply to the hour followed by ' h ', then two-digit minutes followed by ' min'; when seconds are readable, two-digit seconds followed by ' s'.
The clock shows 11 h 42 min
